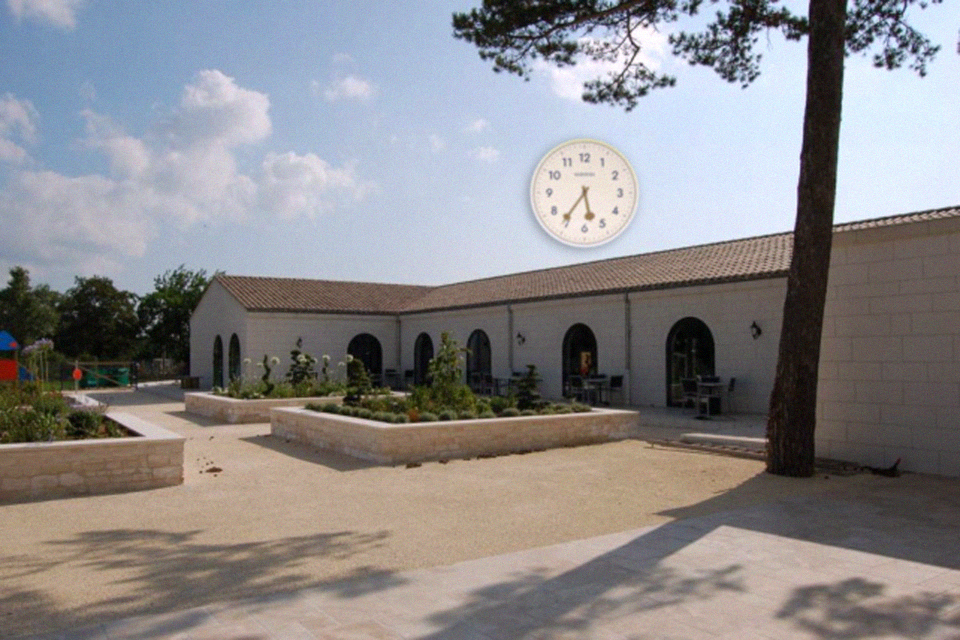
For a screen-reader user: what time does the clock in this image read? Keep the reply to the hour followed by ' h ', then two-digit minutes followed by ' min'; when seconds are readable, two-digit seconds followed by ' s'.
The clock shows 5 h 36 min
